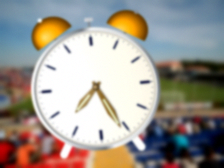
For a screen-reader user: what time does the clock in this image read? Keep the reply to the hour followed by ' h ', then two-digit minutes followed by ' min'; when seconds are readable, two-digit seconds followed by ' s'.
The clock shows 7 h 26 min
